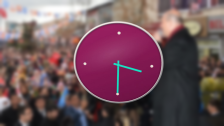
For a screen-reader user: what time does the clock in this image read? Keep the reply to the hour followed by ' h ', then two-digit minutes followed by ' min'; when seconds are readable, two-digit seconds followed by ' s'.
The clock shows 3 h 30 min
